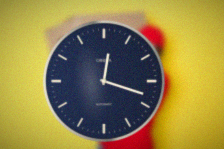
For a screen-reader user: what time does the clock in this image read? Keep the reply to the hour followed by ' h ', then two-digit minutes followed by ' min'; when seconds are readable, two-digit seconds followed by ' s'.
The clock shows 12 h 18 min
